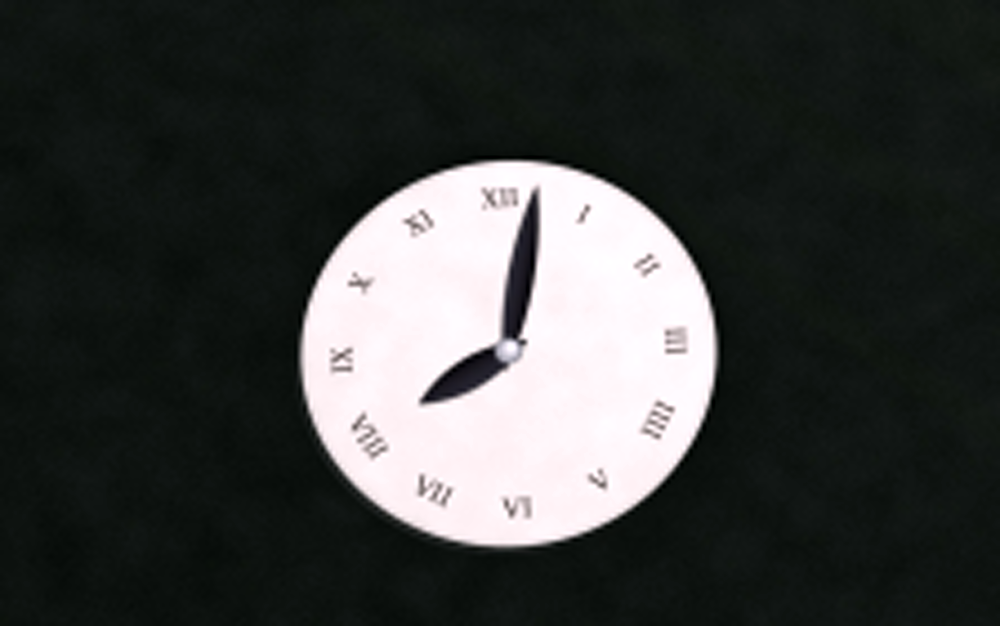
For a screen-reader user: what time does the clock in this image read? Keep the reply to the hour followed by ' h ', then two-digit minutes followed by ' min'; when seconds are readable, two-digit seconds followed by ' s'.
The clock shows 8 h 02 min
